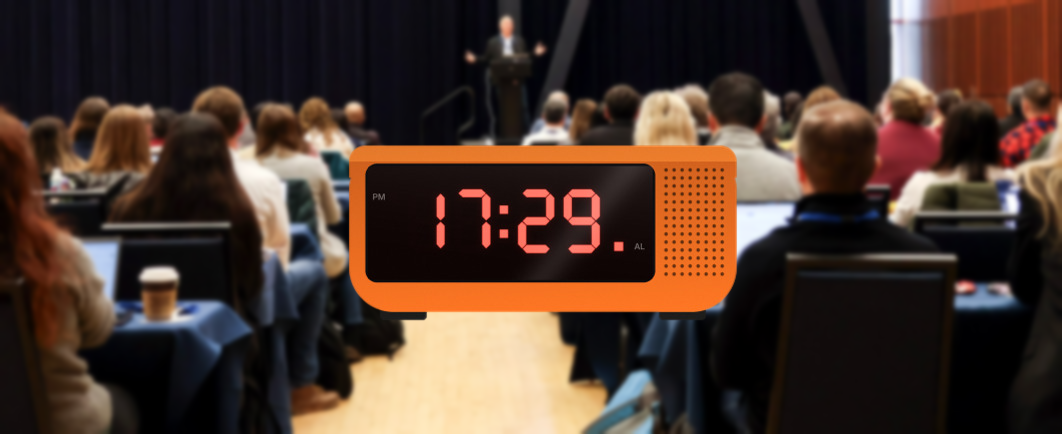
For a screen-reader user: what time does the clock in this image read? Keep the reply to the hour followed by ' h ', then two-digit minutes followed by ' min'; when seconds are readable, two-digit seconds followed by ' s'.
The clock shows 17 h 29 min
